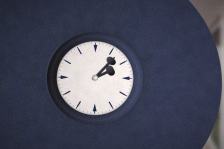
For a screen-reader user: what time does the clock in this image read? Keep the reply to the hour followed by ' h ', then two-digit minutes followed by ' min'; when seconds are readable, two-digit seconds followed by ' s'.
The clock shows 2 h 07 min
